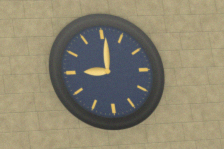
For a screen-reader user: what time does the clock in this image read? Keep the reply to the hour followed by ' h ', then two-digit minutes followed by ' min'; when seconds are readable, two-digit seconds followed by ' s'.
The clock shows 9 h 01 min
